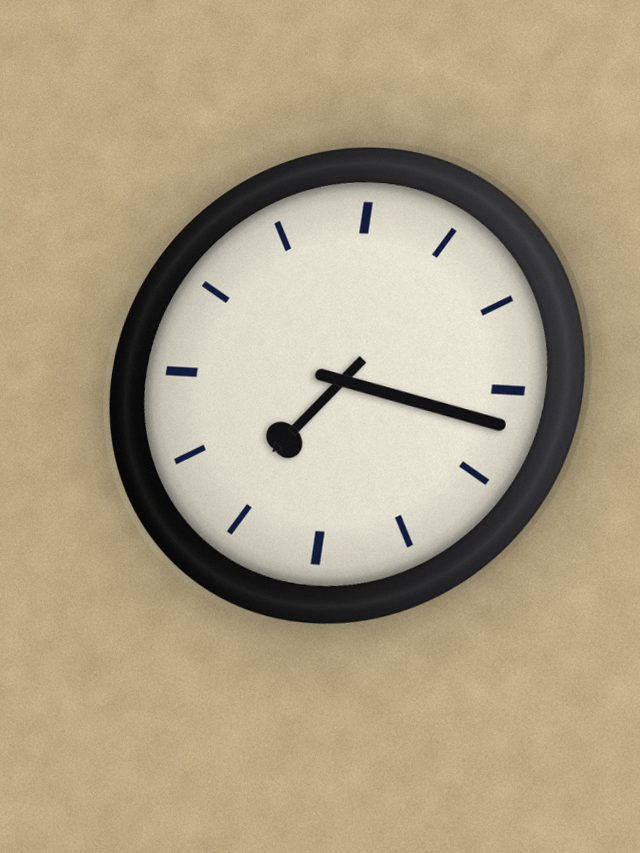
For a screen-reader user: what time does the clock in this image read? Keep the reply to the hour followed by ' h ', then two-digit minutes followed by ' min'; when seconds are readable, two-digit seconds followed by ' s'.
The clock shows 7 h 17 min
